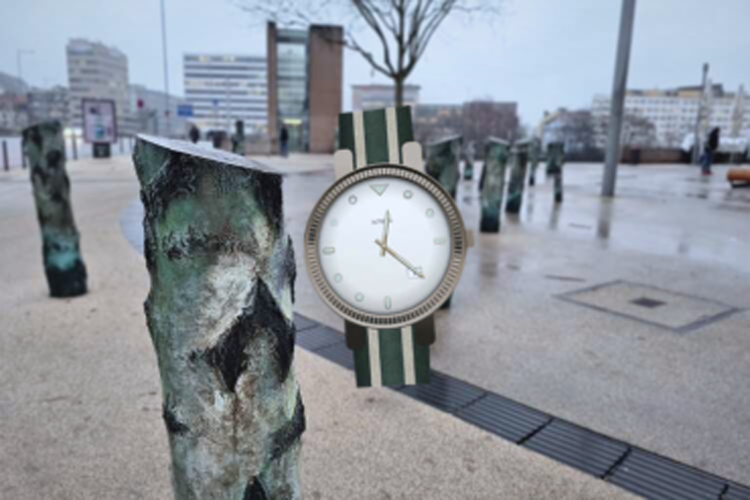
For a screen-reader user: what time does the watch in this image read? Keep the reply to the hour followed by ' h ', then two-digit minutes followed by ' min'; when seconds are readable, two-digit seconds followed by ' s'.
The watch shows 12 h 22 min
